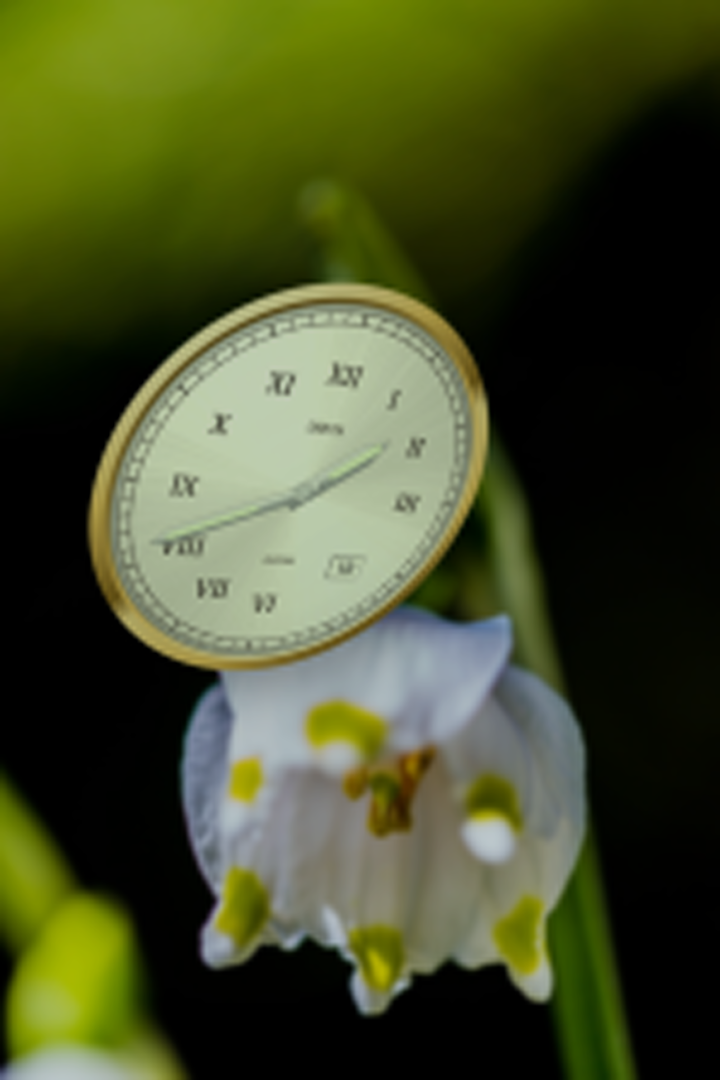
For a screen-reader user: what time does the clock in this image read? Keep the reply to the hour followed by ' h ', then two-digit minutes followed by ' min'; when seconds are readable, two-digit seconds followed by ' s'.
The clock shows 1 h 41 min
